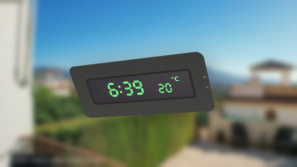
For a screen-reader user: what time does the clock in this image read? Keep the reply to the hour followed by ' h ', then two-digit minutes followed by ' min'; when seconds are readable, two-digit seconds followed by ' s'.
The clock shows 6 h 39 min
